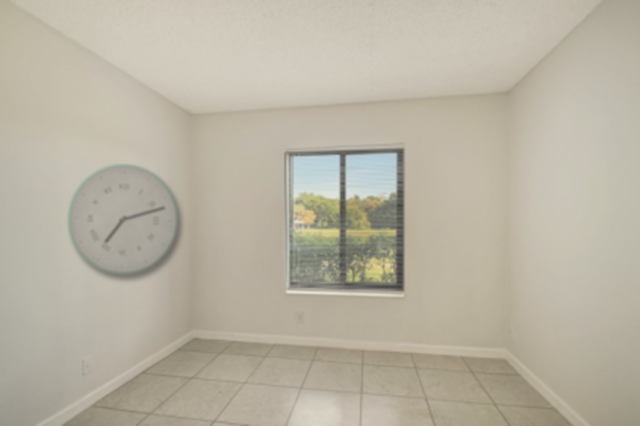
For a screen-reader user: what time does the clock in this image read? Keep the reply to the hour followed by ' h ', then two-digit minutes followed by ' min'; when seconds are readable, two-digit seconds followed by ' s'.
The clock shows 7 h 12 min
